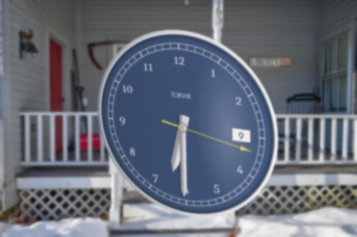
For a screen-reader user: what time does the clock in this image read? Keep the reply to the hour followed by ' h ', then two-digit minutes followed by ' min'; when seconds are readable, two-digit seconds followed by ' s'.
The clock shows 6 h 30 min 17 s
